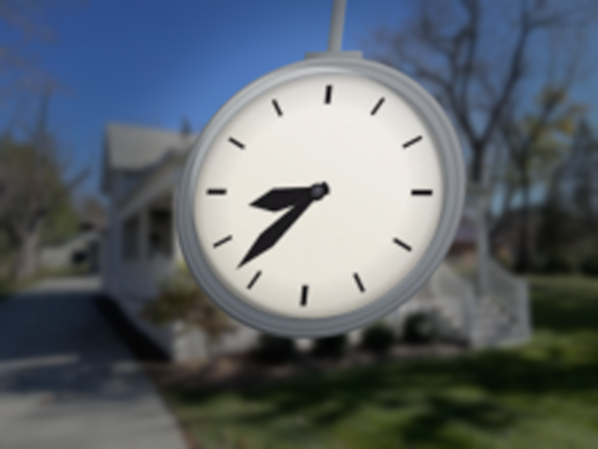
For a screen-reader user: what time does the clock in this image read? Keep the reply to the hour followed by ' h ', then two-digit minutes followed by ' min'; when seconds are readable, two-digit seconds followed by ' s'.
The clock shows 8 h 37 min
